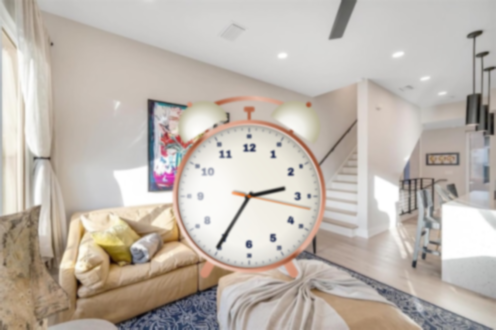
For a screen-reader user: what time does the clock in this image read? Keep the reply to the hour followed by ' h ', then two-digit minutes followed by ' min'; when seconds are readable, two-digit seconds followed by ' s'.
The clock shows 2 h 35 min 17 s
